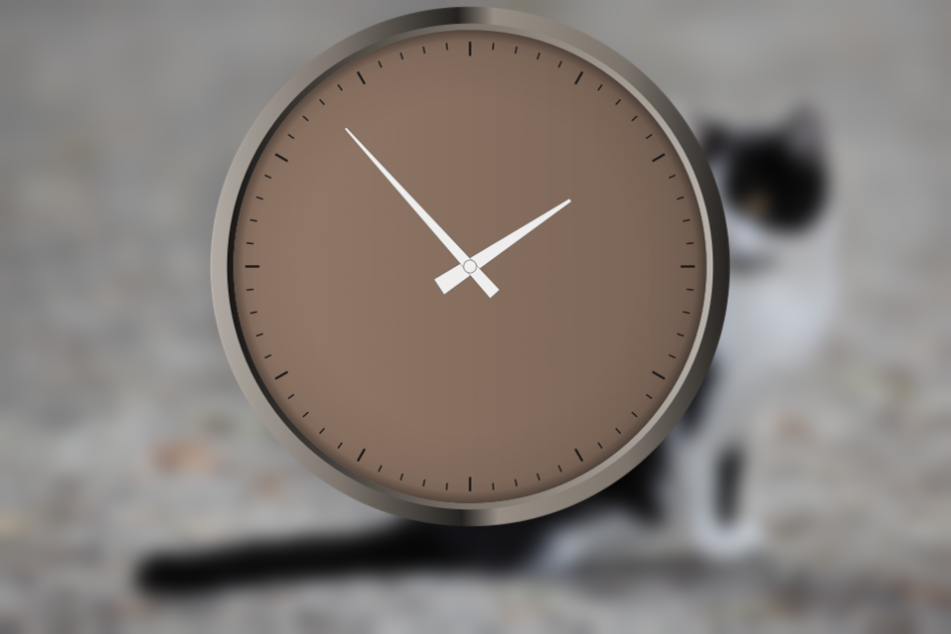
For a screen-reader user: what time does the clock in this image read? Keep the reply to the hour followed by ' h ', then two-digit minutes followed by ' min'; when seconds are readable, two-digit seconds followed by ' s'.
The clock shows 1 h 53 min
